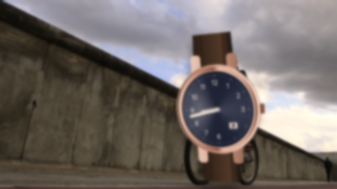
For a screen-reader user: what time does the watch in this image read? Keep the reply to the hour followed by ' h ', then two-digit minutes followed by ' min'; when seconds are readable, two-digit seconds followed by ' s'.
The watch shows 8 h 43 min
